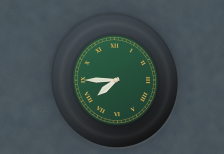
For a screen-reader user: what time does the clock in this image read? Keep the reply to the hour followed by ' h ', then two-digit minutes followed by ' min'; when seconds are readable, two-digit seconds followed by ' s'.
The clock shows 7 h 45 min
